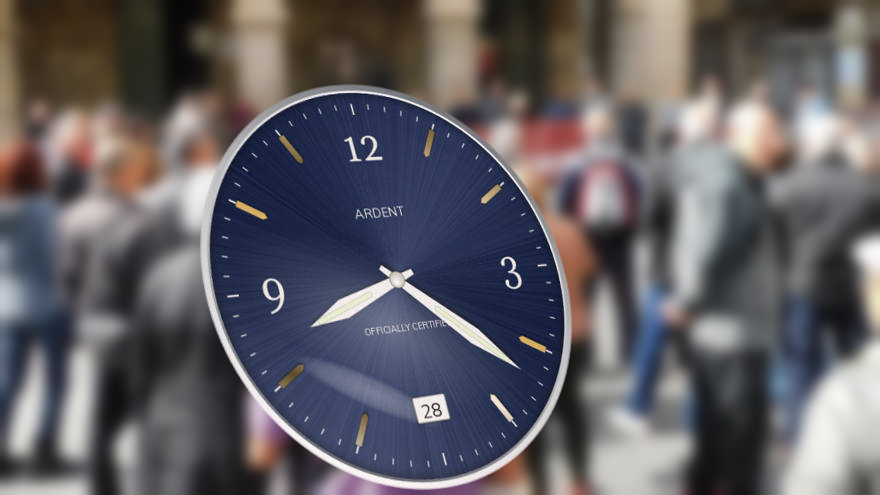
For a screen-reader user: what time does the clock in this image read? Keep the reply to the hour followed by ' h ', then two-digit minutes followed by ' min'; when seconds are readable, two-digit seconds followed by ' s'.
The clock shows 8 h 22 min
